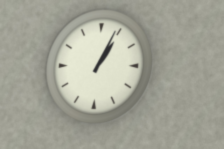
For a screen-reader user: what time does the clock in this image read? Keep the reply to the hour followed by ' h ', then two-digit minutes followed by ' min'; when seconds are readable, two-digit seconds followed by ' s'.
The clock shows 1 h 04 min
